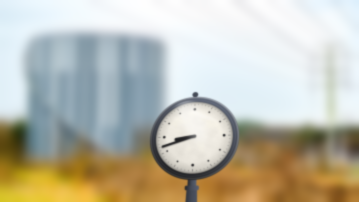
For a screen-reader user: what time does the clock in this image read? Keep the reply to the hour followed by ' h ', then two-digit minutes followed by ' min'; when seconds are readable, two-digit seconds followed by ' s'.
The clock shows 8 h 42 min
